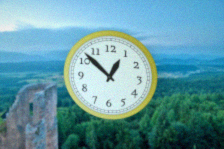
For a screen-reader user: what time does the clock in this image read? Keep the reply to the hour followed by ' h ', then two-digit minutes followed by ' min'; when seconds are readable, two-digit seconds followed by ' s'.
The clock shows 12 h 52 min
